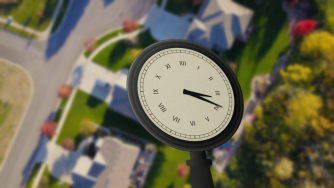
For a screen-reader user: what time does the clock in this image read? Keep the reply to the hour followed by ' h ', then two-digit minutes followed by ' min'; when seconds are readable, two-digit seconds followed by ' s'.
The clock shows 3 h 19 min
